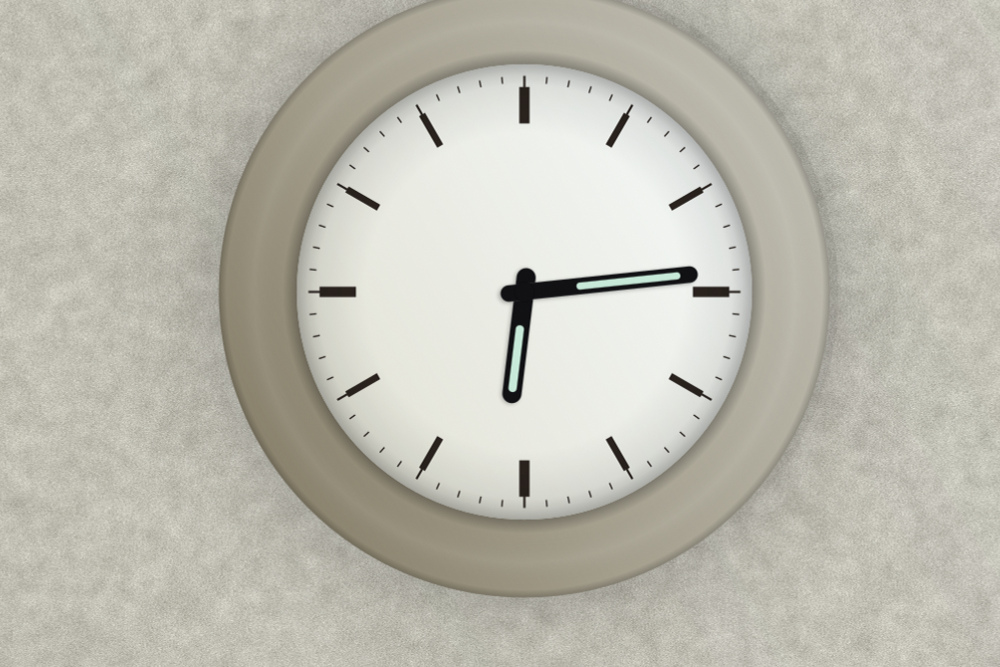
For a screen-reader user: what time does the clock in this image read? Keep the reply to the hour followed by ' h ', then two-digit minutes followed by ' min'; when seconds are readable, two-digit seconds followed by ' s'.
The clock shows 6 h 14 min
